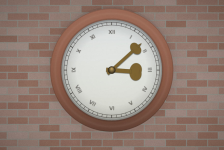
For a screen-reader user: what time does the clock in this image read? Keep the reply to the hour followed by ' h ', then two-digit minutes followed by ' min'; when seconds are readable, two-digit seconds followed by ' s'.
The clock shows 3 h 08 min
